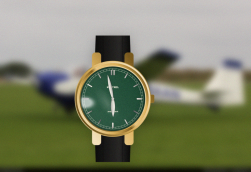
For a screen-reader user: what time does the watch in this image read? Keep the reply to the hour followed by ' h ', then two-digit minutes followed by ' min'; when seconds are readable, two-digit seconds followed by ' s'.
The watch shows 5 h 58 min
